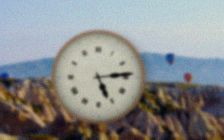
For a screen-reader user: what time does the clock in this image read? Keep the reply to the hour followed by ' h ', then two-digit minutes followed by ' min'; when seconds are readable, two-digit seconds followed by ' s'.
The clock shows 5 h 14 min
